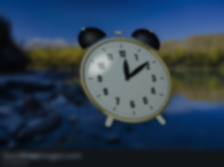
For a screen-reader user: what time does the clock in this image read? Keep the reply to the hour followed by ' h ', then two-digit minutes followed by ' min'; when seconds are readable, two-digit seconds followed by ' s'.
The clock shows 12 h 09 min
